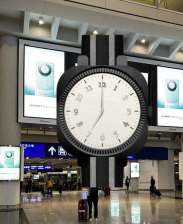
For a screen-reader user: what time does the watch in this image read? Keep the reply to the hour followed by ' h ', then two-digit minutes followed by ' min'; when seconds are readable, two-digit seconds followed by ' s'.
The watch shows 7 h 00 min
